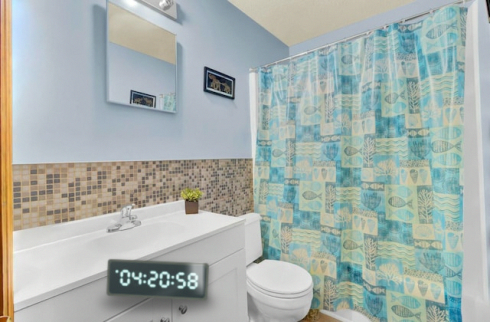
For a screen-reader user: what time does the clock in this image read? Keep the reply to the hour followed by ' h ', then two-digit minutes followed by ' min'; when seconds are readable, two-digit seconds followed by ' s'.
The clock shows 4 h 20 min 58 s
